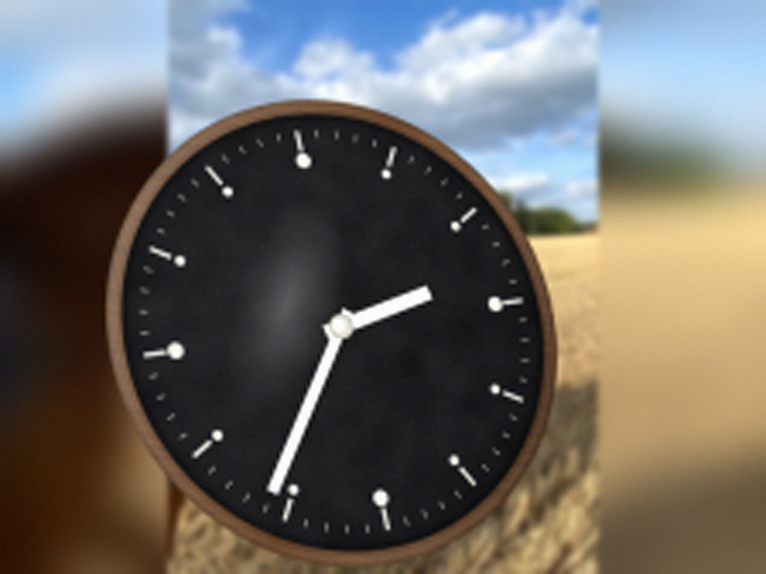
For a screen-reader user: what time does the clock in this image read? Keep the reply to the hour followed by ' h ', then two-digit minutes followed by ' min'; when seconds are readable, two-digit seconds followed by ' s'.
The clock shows 2 h 36 min
